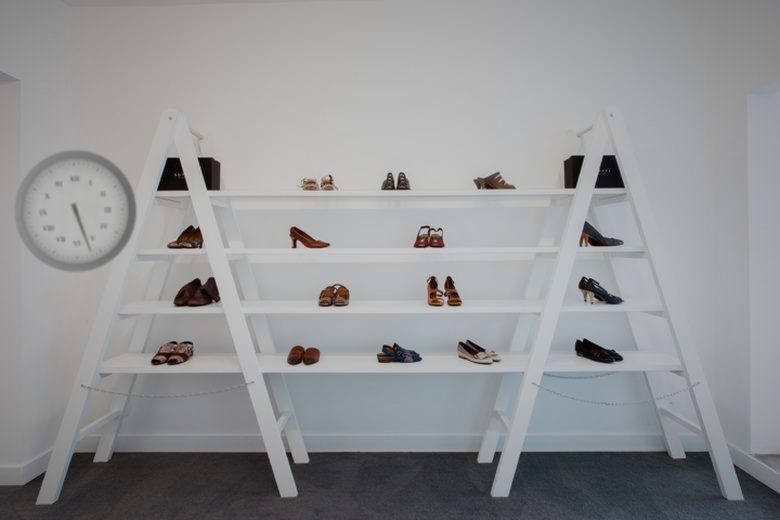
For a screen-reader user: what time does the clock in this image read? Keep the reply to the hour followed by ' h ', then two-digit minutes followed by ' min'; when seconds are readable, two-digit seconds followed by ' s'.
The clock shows 5 h 27 min
